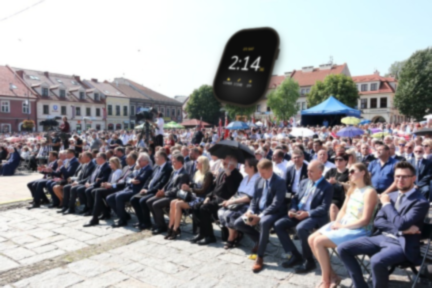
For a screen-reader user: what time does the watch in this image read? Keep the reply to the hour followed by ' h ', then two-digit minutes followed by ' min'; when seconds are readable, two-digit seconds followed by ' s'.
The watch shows 2 h 14 min
